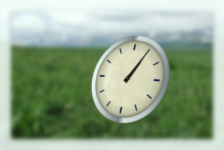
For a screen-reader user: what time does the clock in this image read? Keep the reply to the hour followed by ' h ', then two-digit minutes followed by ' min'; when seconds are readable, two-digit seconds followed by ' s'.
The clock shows 1 h 05 min
